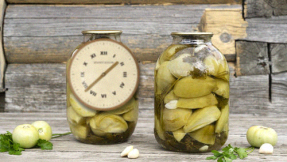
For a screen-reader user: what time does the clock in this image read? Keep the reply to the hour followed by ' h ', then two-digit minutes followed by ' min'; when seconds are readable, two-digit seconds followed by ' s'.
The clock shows 1 h 38 min
